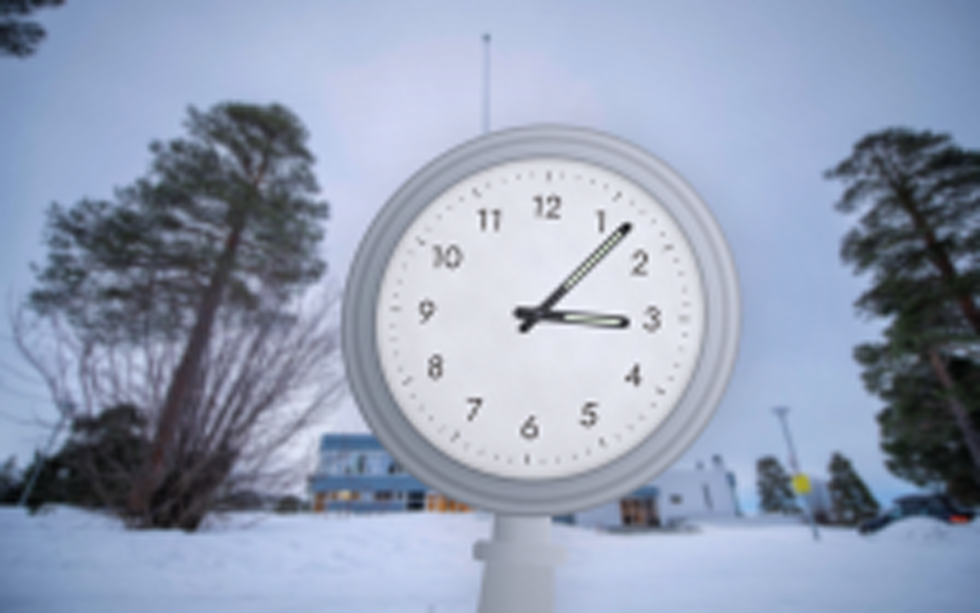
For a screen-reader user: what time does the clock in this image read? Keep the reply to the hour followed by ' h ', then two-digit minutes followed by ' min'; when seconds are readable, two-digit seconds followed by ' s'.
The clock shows 3 h 07 min
